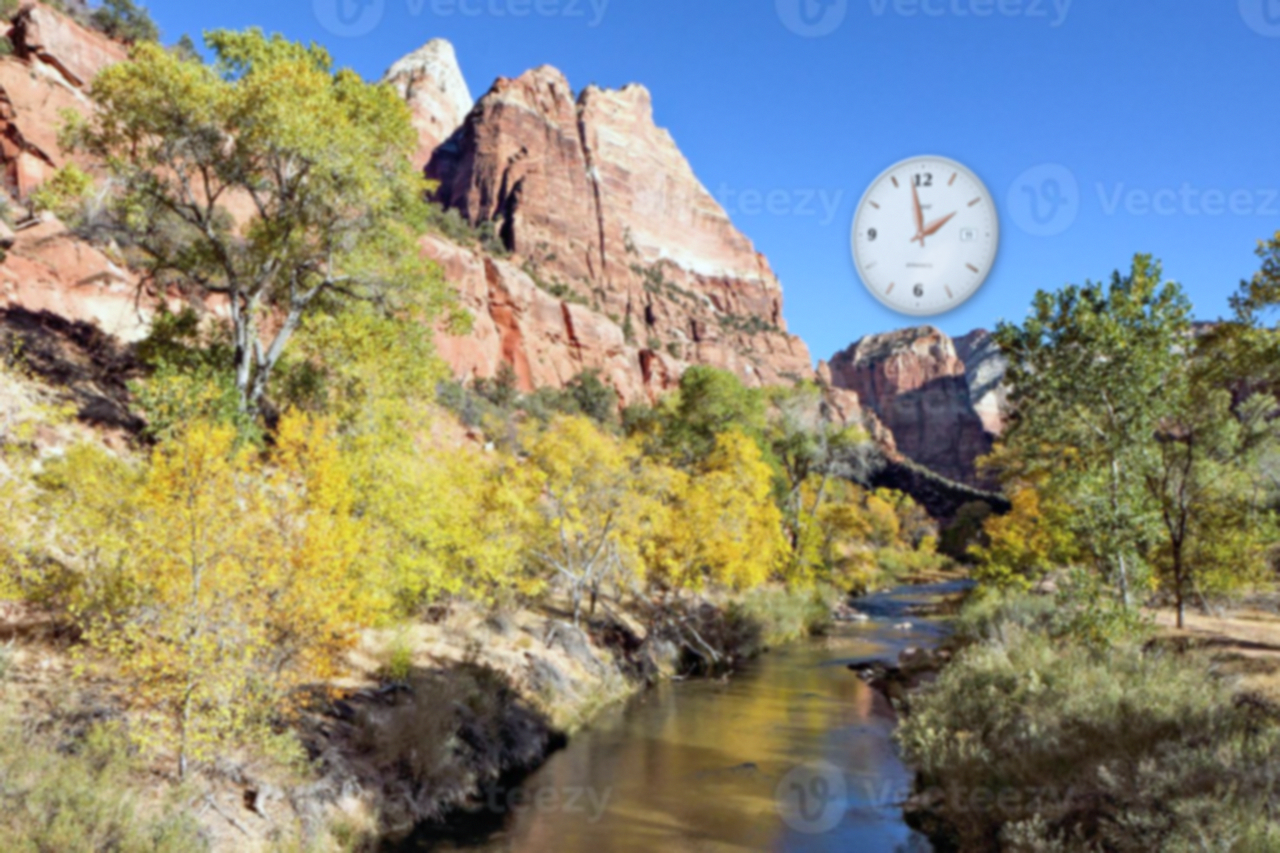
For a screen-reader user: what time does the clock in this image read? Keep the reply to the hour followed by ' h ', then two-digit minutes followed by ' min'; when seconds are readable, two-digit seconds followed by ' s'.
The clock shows 1 h 58 min
